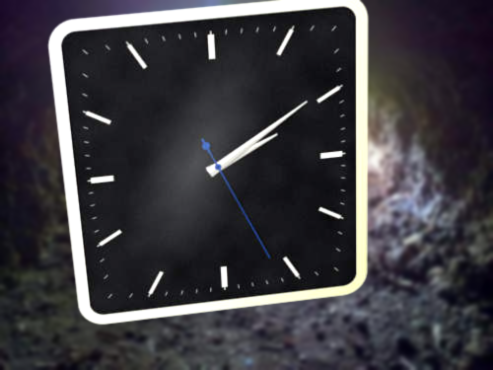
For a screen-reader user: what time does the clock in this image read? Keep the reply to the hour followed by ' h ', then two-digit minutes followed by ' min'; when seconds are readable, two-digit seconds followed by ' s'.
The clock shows 2 h 09 min 26 s
